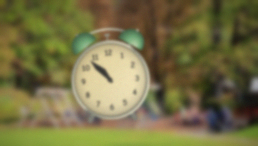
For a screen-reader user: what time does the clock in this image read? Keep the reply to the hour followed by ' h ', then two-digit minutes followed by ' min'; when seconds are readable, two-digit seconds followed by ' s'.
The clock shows 10 h 53 min
